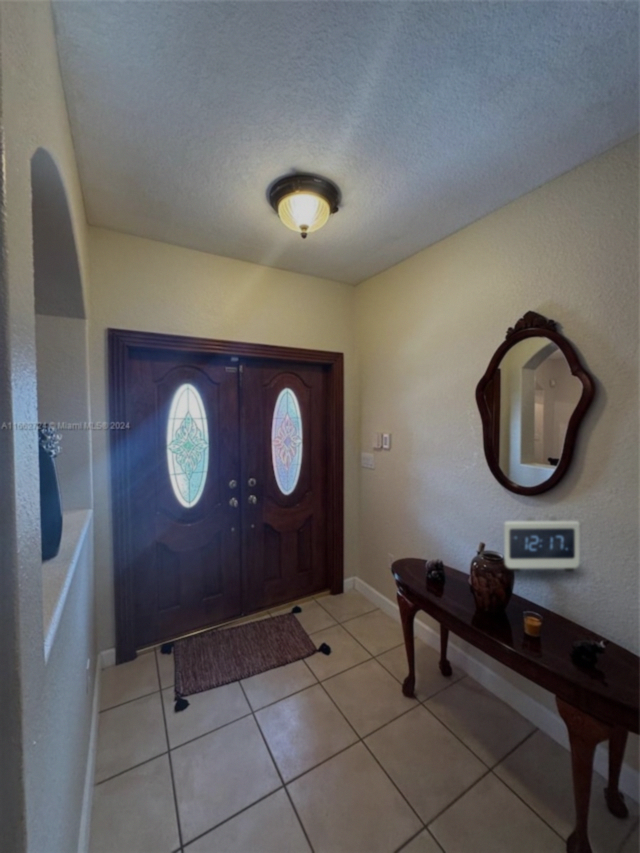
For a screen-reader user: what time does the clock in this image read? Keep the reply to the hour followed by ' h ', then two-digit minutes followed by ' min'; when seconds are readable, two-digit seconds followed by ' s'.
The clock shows 12 h 17 min
